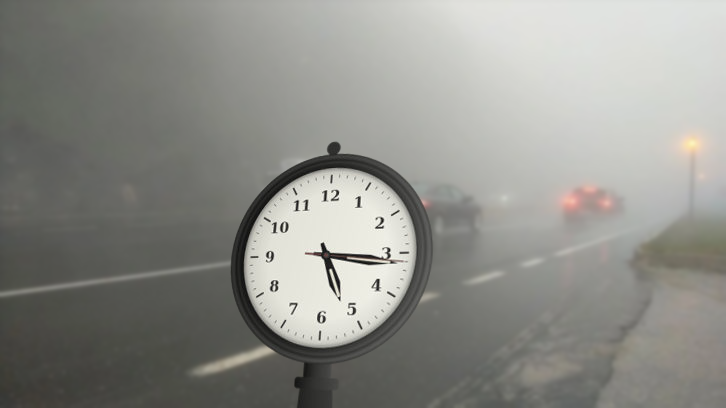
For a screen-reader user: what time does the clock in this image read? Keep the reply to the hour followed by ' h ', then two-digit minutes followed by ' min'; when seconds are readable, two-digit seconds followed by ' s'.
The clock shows 5 h 16 min 16 s
